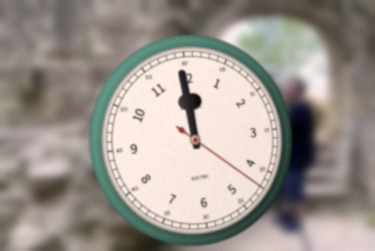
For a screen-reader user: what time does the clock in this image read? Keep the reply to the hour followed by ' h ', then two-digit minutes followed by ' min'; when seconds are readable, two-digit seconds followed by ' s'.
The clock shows 11 h 59 min 22 s
